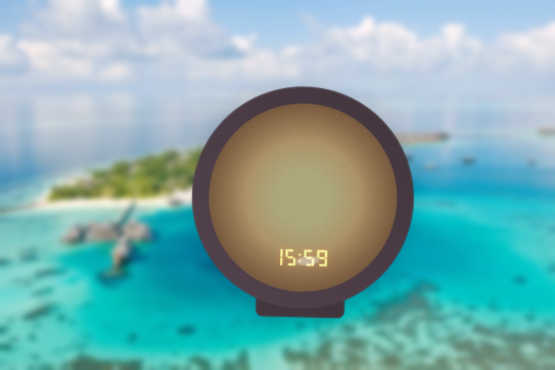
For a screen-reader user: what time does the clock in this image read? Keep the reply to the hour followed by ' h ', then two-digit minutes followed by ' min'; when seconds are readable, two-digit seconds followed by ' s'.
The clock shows 15 h 59 min
